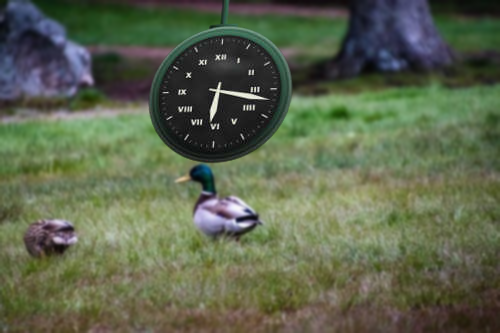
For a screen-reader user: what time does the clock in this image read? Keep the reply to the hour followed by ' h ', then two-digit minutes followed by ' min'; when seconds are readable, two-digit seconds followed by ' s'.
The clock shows 6 h 17 min
